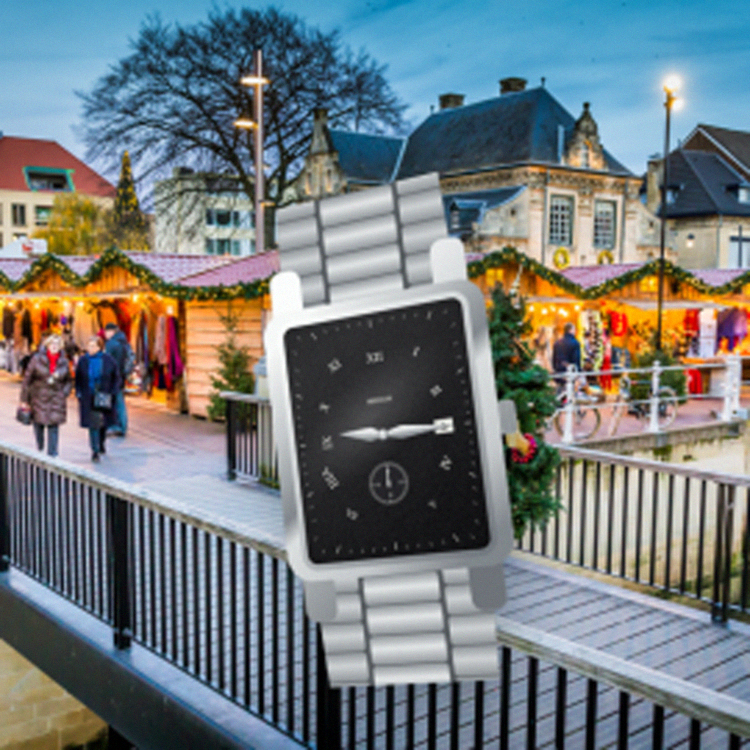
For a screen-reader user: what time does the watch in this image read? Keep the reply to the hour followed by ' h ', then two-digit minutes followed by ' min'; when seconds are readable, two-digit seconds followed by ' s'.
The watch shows 9 h 15 min
